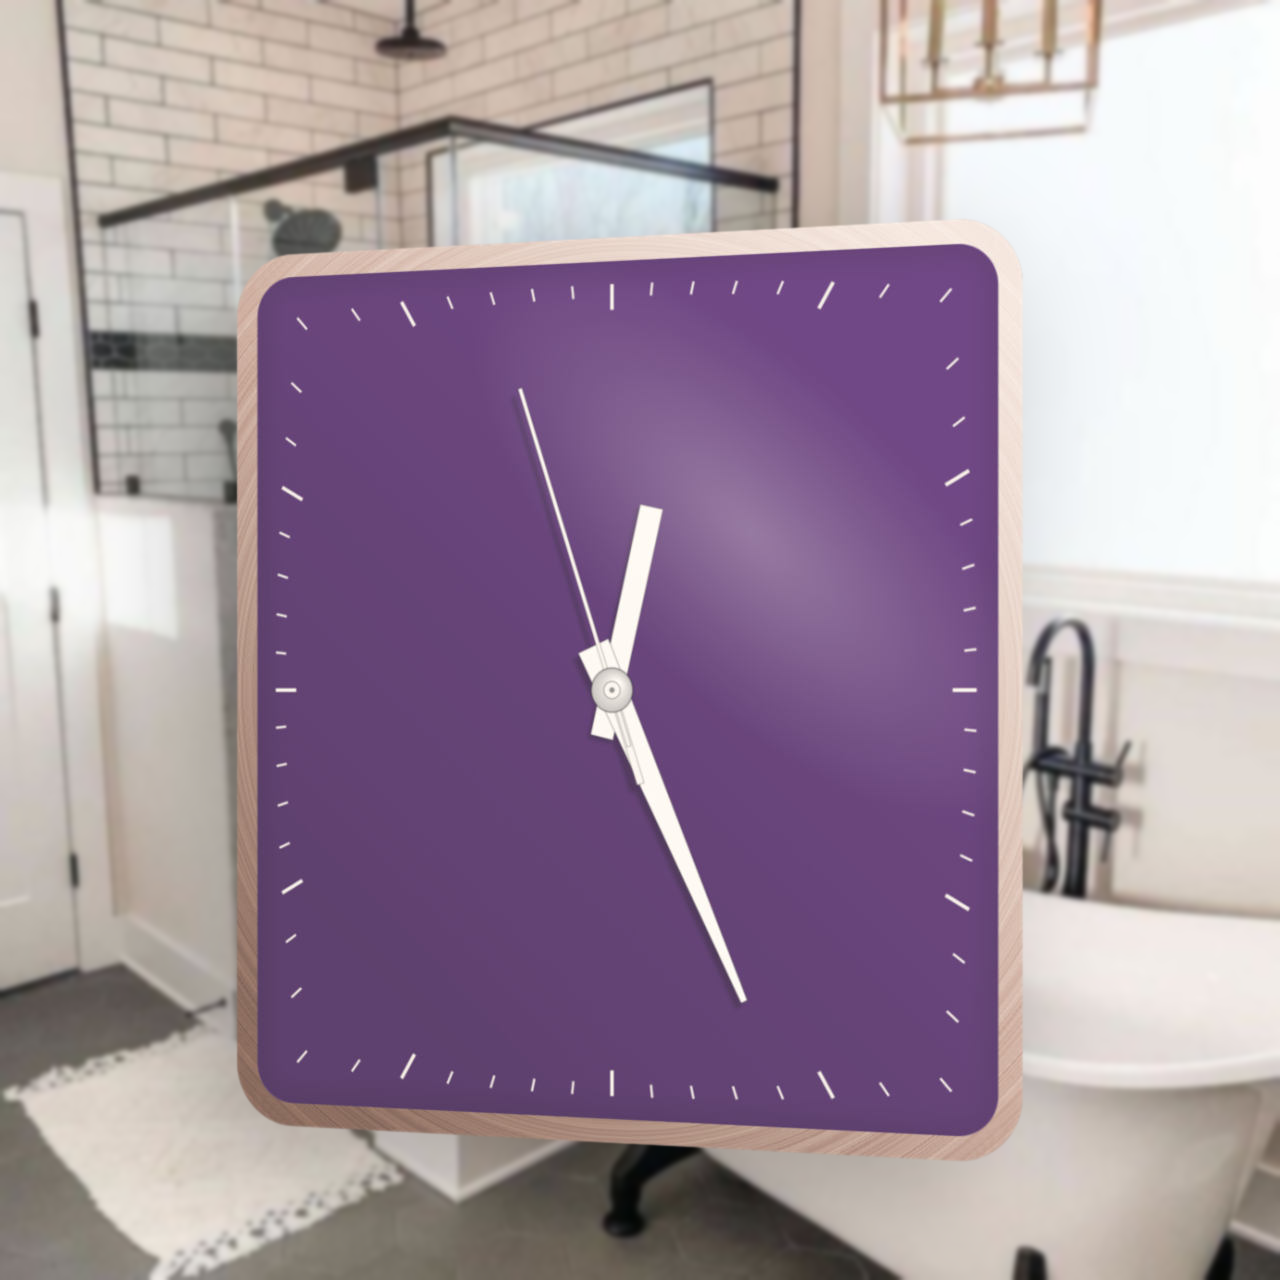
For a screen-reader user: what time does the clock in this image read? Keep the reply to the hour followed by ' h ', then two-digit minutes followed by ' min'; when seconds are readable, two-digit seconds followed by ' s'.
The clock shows 12 h 25 min 57 s
